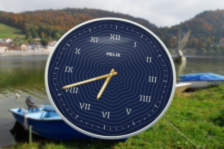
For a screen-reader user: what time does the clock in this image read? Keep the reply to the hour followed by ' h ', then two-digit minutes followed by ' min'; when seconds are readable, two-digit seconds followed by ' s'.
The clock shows 6 h 41 min
